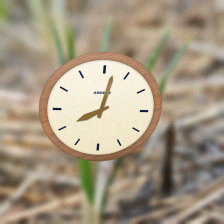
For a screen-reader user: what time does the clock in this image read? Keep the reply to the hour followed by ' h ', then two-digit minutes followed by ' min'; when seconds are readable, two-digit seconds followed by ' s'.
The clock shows 8 h 02 min
